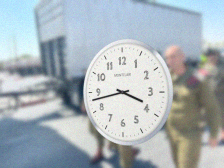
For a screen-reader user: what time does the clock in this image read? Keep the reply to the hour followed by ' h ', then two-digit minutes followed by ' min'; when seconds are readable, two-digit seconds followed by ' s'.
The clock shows 3 h 43 min
